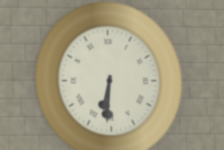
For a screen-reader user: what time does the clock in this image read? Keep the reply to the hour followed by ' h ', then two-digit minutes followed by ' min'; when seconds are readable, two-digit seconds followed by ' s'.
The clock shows 6 h 31 min
